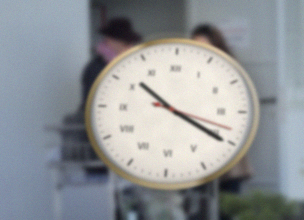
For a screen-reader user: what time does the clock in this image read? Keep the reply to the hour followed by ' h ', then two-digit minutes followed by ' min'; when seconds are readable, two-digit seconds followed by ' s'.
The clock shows 10 h 20 min 18 s
